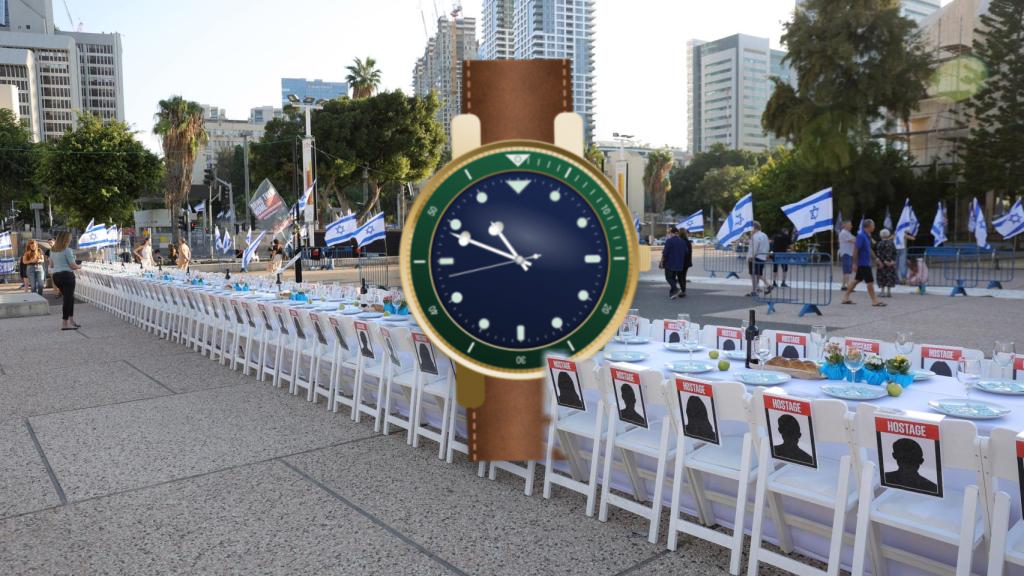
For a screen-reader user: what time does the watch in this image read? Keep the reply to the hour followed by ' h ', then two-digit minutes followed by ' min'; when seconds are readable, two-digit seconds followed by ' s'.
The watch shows 10 h 48 min 43 s
